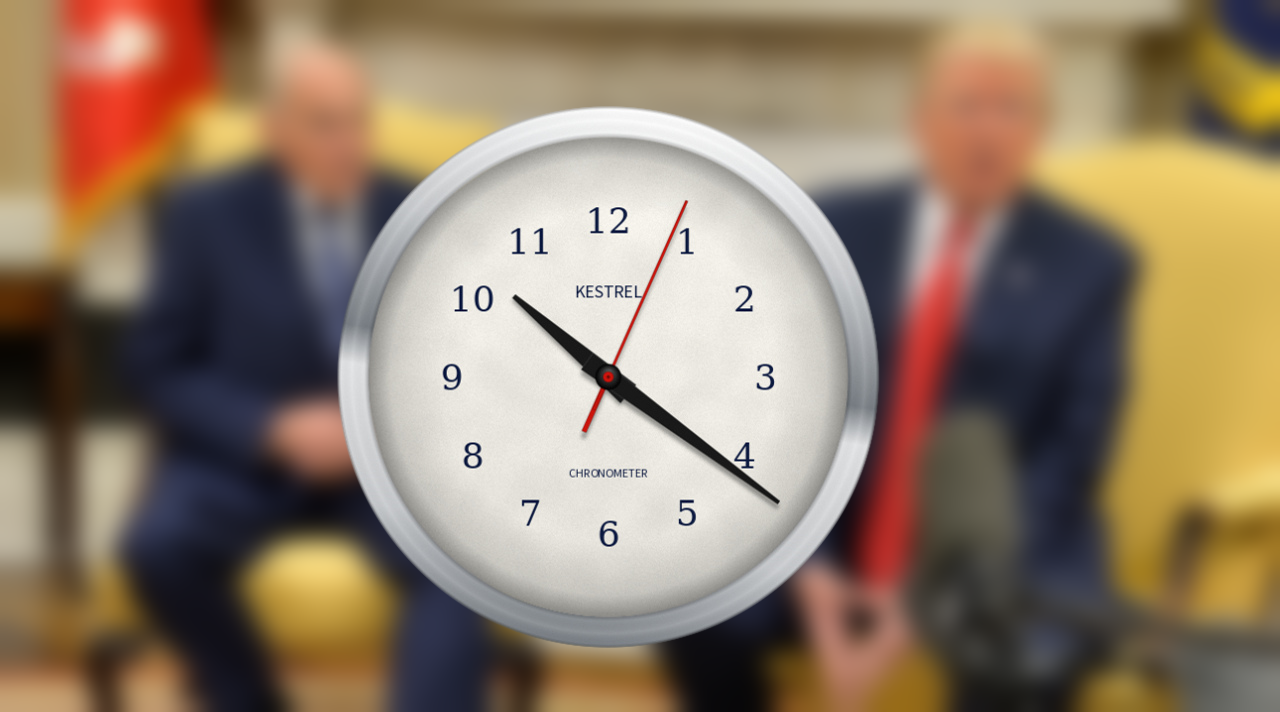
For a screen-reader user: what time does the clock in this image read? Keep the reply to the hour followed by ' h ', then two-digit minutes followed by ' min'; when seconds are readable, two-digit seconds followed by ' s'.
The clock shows 10 h 21 min 04 s
